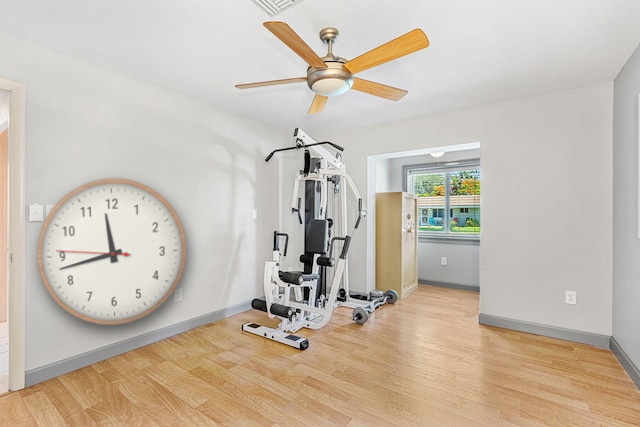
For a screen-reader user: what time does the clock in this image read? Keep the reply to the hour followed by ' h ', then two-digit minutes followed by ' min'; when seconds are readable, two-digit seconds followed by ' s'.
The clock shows 11 h 42 min 46 s
